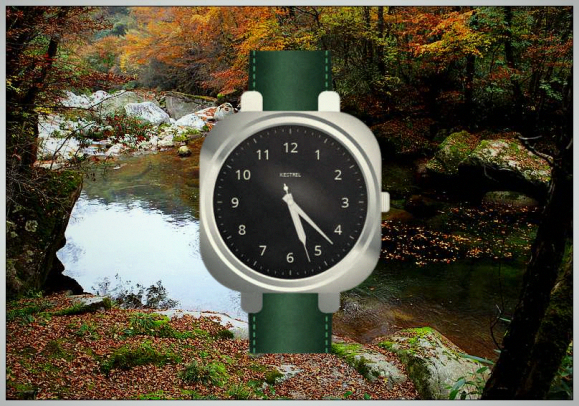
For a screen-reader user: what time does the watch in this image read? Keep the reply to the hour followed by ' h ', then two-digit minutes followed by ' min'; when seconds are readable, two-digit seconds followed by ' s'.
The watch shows 5 h 22 min 27 s
